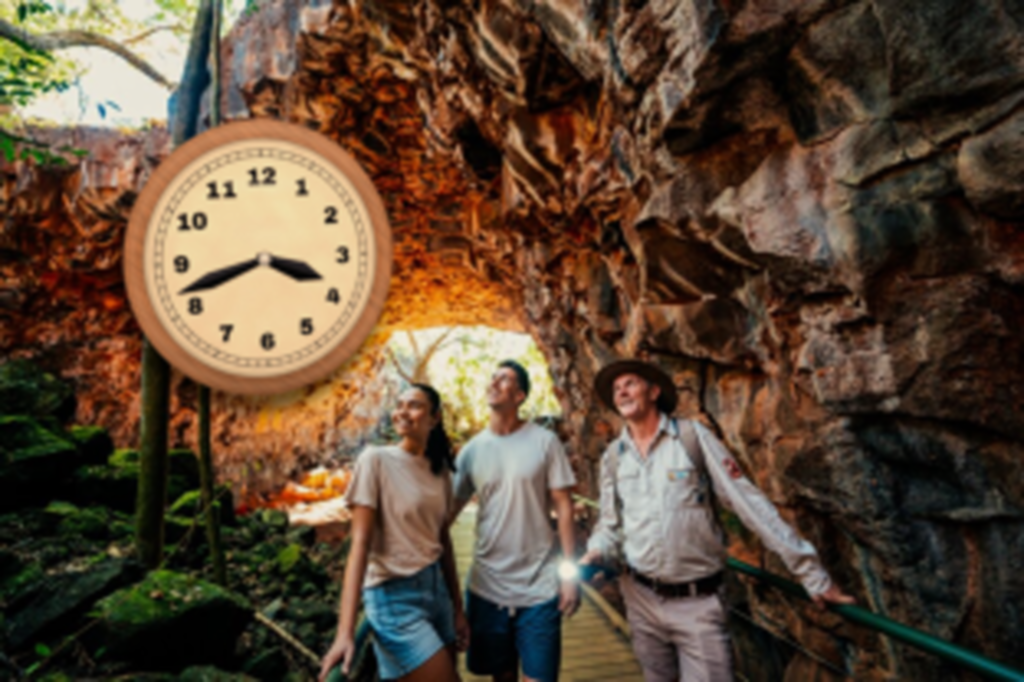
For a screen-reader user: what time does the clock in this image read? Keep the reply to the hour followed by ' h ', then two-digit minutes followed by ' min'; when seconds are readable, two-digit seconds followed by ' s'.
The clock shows 3 h 42 min
